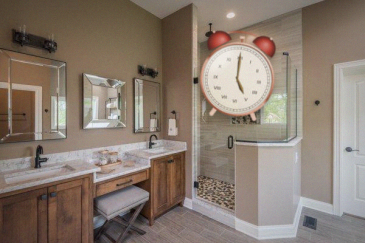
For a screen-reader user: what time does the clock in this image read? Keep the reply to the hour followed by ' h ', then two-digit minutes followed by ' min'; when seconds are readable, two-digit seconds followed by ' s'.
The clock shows 5 h 00 min
